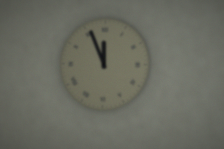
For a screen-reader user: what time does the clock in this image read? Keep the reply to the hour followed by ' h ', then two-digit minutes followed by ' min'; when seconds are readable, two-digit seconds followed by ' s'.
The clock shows 11 h 56 min
